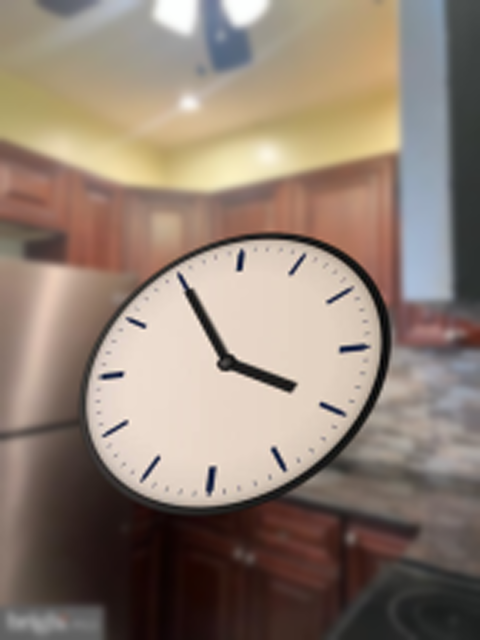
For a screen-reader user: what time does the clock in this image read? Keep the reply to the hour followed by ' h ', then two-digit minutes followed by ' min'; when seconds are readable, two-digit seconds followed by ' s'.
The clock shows 3 h 55 min
